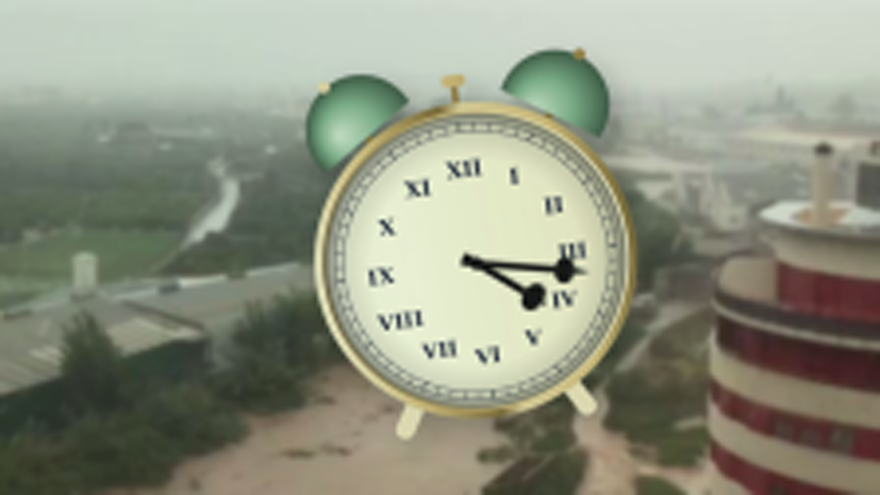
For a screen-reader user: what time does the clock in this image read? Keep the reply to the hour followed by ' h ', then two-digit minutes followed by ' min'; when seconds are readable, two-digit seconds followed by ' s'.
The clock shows 4 h 17 min
